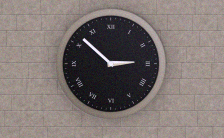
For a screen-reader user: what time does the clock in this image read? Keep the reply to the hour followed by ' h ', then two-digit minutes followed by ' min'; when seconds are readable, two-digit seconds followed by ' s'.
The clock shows 2 h 52 min
